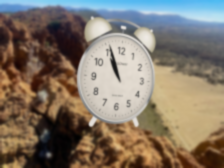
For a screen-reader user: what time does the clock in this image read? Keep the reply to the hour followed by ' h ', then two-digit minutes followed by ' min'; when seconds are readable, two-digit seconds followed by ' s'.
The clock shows 10 h 56 min
